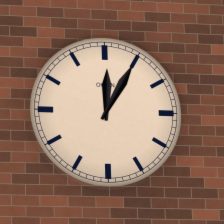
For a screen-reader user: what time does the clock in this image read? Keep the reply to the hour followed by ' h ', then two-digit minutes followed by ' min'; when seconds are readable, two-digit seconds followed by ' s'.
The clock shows 12 h 05 min
